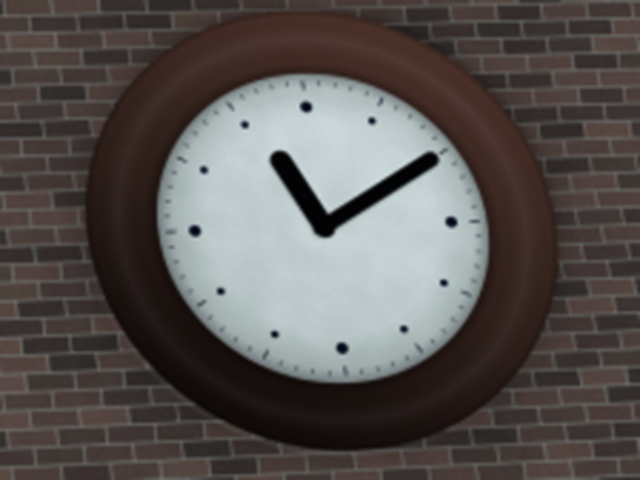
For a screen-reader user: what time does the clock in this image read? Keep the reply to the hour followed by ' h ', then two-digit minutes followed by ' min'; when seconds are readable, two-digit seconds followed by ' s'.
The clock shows 11 h 10 min
